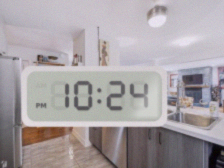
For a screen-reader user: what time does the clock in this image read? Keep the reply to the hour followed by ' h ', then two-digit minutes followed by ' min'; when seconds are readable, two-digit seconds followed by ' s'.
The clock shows 10 h 24 min
